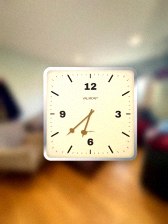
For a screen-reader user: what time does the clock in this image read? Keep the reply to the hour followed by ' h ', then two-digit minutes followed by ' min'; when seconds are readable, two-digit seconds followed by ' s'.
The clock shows 6 h 38 min
